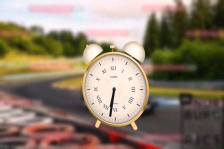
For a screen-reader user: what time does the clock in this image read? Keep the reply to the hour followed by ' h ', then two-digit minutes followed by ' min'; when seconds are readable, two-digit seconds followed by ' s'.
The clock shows 6 h 32 min
